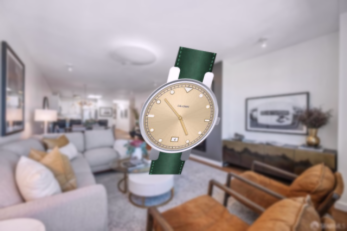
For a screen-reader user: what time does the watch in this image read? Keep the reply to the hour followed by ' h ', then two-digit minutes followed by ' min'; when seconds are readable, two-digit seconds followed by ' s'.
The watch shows 4 h 52 min
